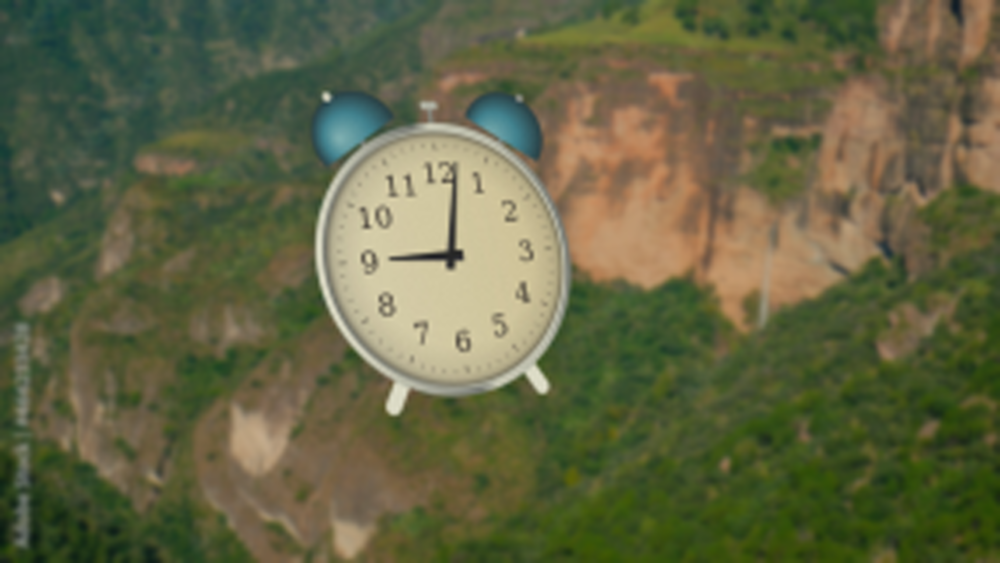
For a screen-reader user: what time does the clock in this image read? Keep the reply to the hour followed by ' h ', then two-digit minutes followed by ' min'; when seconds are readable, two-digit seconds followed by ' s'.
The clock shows 9 h 02 min
